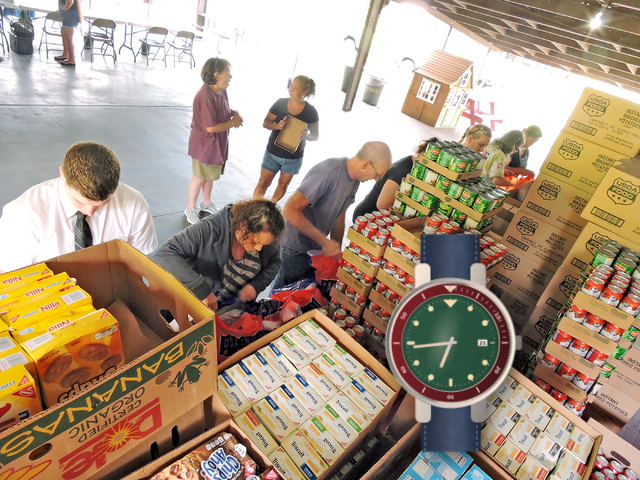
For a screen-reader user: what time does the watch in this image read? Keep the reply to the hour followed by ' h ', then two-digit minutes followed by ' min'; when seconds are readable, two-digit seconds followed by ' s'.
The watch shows 6 h 44 min
